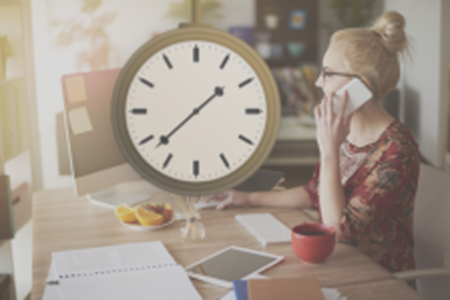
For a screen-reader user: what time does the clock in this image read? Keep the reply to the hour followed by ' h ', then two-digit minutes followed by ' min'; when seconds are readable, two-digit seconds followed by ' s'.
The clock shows 1 h 38 min
